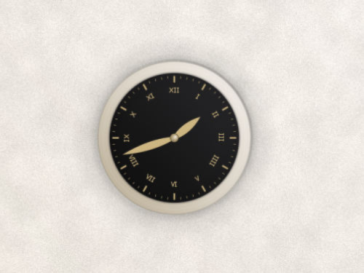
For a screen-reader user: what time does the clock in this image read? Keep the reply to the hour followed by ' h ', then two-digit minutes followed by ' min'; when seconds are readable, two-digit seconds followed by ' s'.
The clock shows 1 h 42 min
